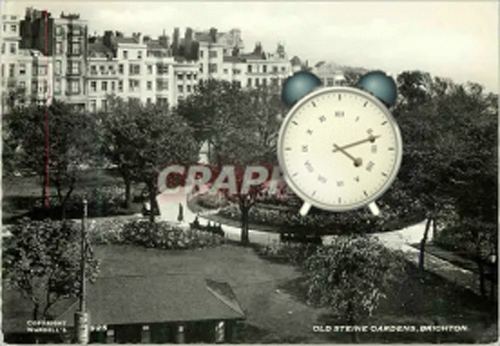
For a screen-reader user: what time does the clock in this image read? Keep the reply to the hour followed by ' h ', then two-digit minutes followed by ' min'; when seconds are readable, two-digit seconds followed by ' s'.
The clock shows 4 h 12 min
